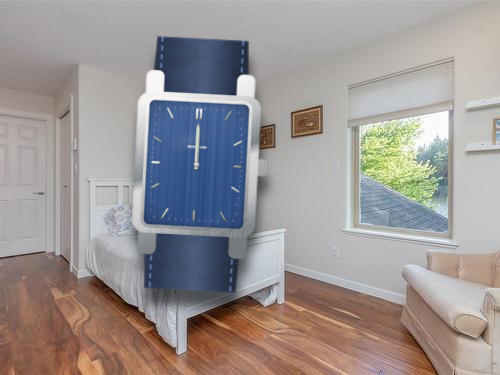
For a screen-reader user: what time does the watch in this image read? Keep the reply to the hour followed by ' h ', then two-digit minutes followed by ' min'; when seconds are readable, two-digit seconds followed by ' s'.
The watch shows 12 h 00 min
